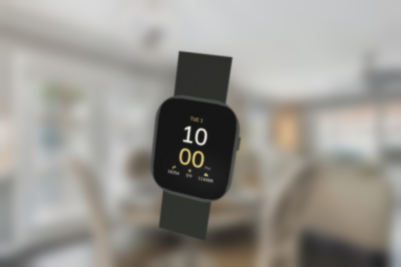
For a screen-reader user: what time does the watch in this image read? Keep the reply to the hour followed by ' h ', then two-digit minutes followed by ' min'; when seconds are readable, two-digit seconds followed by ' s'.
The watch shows 10 h 00 min
